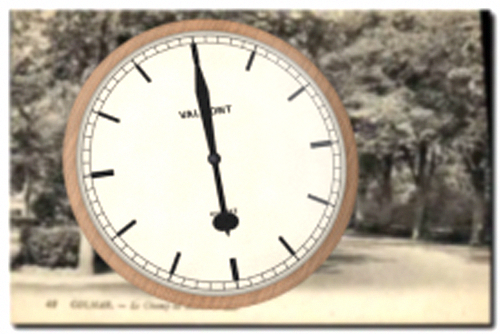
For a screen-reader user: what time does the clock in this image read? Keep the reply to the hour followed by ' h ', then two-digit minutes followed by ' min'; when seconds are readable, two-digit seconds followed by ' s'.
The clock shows 6 h 00 min
